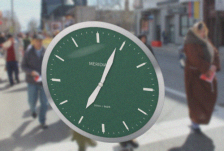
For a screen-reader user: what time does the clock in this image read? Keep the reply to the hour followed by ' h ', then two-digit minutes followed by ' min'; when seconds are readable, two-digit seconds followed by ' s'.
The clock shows 7 h 04 min
